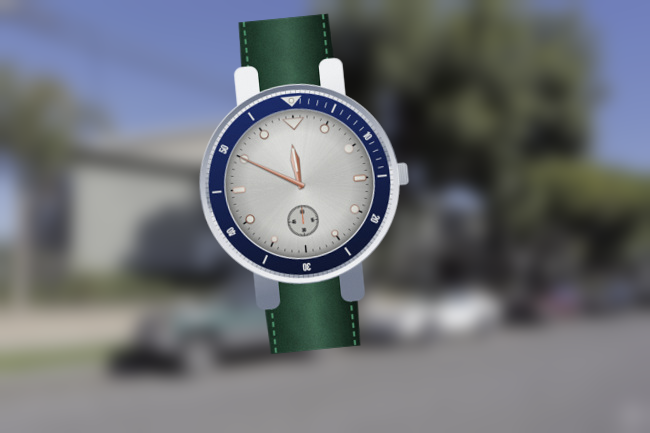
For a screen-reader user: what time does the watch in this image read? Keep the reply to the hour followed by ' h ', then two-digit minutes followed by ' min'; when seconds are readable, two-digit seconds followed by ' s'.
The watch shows 11 h 50 min
